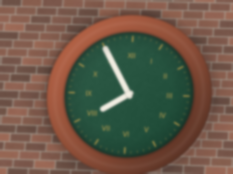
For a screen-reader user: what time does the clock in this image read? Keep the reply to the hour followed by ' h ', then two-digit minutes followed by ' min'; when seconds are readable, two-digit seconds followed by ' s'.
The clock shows 7 h 55 min
